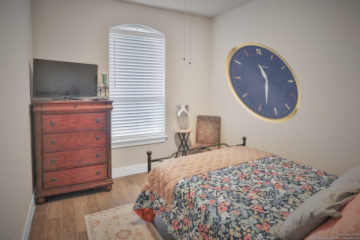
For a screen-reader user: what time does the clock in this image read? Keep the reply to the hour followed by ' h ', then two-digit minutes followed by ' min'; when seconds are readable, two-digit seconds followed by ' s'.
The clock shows 11 h 33 min
